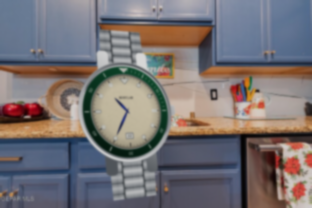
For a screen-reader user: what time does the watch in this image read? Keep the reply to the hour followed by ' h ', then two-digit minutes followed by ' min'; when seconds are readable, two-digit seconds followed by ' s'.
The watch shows 10 h 35 min
